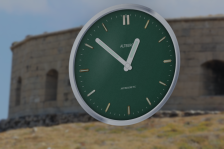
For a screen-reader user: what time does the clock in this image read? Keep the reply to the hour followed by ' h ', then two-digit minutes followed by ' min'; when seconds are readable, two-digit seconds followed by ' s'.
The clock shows 12 h 52 min
